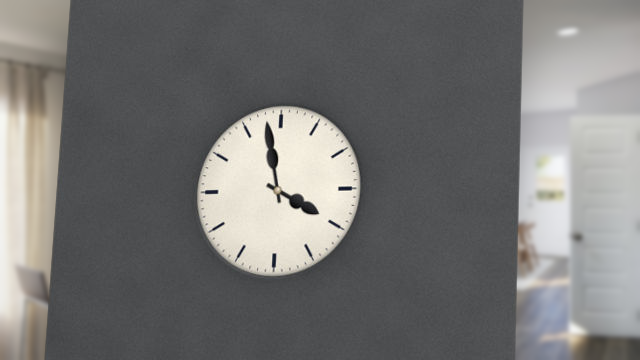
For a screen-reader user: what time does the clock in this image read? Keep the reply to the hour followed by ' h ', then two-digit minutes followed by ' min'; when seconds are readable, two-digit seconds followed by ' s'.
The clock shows 3 h 58 min
